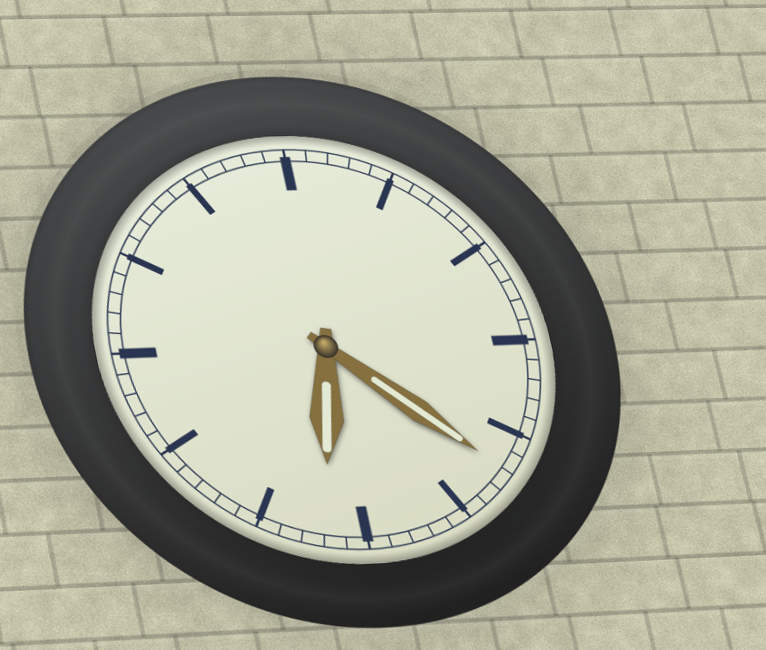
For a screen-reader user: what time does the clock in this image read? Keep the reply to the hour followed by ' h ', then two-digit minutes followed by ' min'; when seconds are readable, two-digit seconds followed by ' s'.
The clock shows 6 h 22 min
